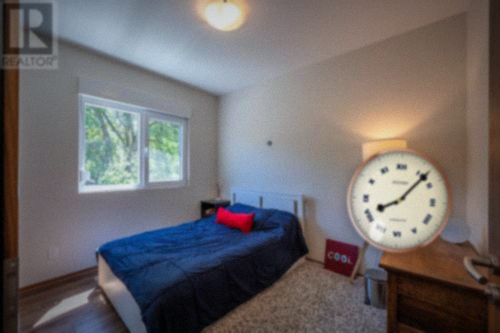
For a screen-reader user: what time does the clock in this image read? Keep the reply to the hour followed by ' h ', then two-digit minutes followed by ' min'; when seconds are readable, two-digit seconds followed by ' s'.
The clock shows 8 h 07 min
